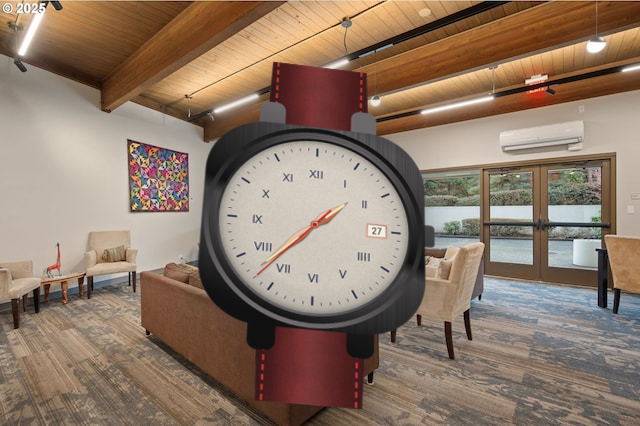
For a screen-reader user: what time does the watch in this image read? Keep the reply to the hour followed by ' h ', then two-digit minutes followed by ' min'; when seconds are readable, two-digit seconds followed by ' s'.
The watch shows 1 h 37 min 37 s
